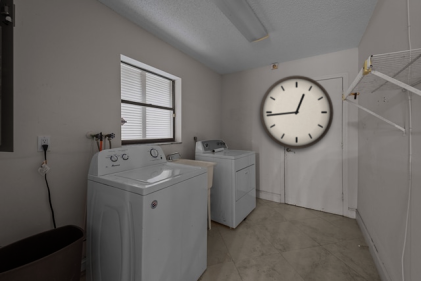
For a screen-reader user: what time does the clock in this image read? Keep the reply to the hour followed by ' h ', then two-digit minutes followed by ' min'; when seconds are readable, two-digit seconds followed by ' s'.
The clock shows 12 h 44 min
